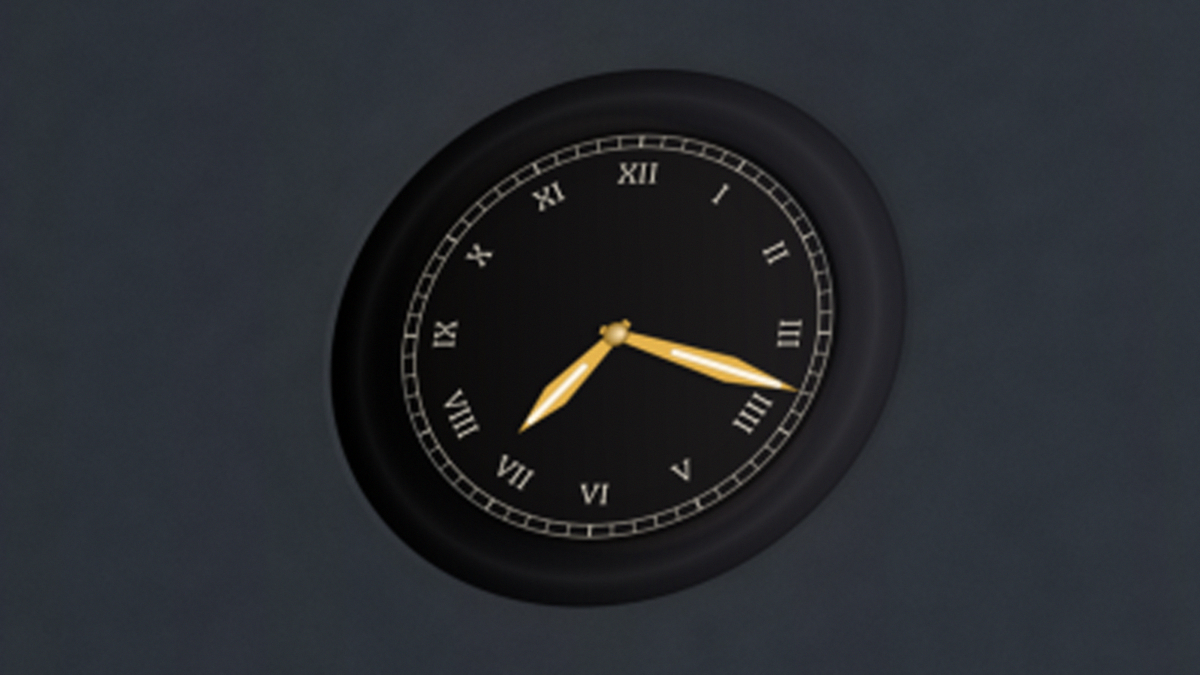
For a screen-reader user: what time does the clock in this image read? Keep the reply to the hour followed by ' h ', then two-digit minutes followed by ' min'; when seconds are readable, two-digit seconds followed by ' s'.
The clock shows 7 h 18 min
